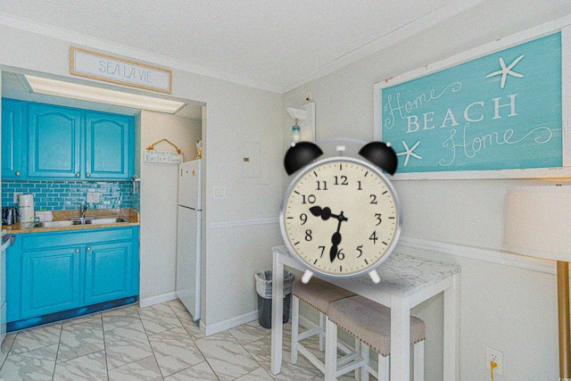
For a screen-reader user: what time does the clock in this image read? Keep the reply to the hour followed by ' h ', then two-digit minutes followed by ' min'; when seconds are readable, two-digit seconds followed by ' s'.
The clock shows 9 h 32 min
